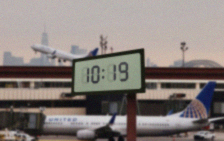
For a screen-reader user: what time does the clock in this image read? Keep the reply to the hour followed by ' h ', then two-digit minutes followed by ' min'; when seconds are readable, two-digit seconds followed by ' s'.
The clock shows 10 h 19 min
